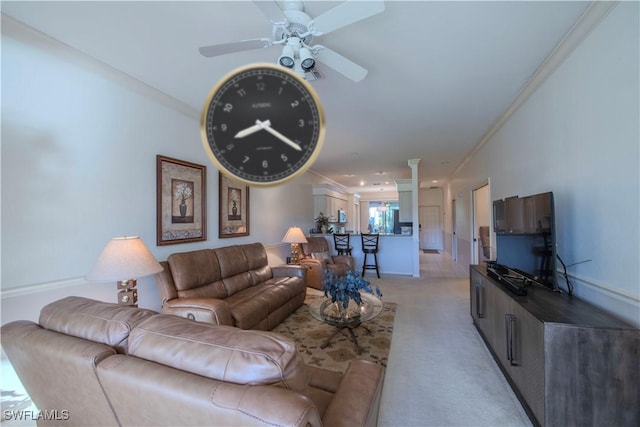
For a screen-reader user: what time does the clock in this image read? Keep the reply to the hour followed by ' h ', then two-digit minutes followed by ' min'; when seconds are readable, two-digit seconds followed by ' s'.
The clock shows 8 h 21 min
